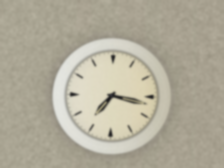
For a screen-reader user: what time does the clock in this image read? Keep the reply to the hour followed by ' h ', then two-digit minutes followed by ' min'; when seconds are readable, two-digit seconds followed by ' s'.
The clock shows 7 h 17 min
